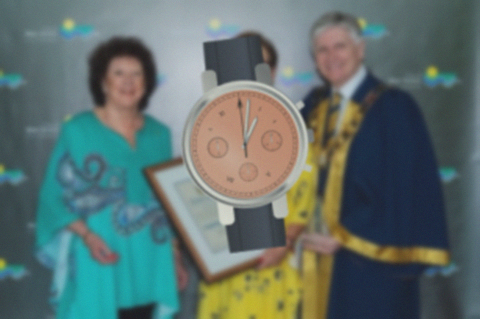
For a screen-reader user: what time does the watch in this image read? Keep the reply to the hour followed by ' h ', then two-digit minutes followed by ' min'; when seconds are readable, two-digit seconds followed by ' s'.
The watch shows 1 h 02 min
